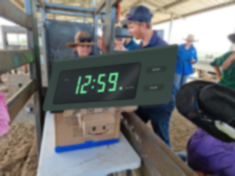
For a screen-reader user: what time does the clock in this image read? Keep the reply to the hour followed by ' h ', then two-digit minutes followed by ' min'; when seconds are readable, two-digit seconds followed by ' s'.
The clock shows 12 h 59 min
